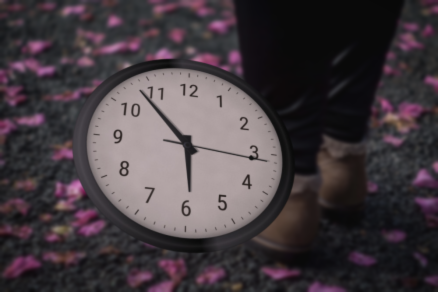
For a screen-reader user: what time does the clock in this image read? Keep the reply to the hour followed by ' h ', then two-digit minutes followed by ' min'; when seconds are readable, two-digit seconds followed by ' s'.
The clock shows 5 h 53 min 16 s
